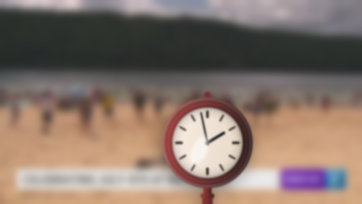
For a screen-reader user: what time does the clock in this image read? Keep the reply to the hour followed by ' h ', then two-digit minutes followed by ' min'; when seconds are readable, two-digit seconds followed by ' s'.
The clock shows 1 h 58 min
